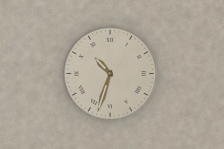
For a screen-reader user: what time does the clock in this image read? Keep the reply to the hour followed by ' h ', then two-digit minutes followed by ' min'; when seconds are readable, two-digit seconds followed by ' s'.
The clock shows 10 h 33 min
